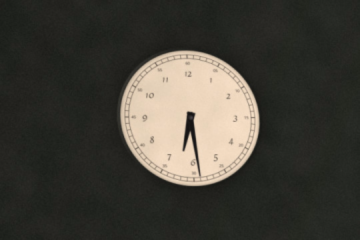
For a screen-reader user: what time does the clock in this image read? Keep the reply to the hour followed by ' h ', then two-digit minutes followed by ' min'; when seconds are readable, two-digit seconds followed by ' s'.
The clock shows 6 h 29 min
